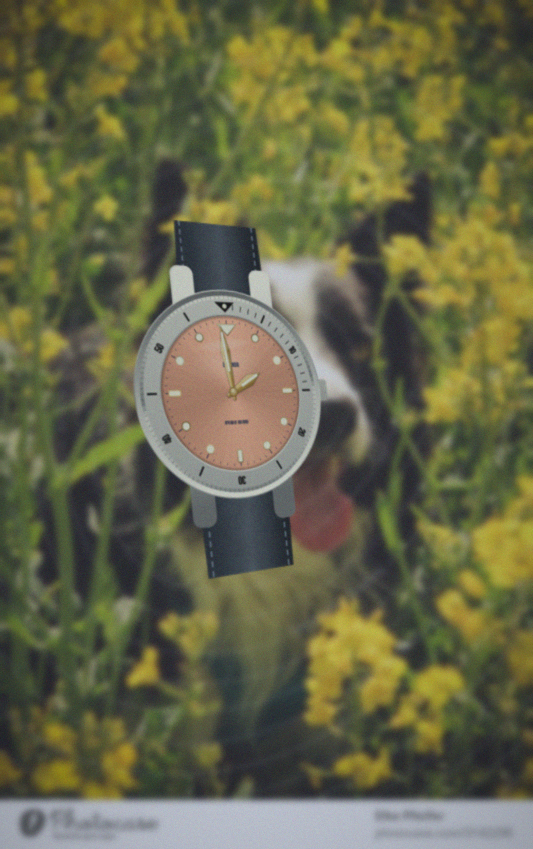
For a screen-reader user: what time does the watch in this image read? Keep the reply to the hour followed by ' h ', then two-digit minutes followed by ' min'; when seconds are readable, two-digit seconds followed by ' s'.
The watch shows 1 h 59 min
